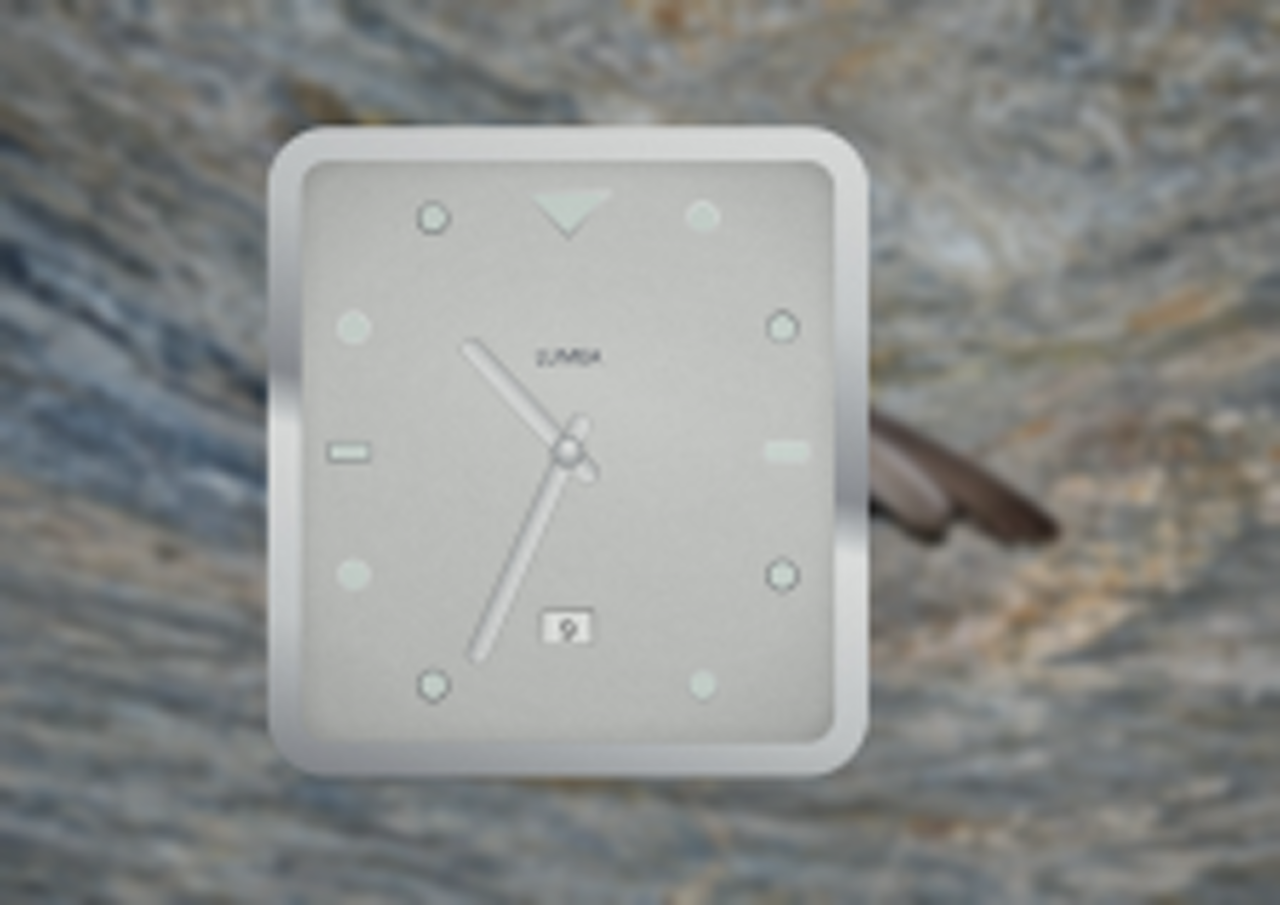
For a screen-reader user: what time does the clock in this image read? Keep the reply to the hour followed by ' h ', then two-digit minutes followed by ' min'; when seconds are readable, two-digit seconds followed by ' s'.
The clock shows 10 h 34 min
